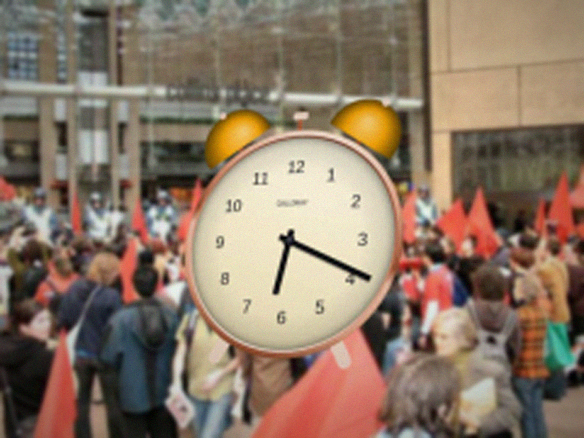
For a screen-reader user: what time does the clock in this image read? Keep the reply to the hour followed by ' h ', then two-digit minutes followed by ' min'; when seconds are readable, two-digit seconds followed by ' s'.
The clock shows 6 h 19 min
